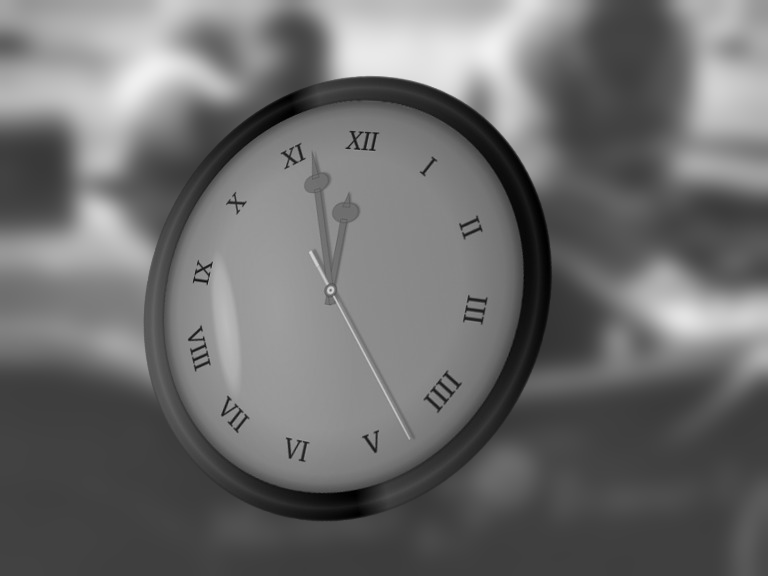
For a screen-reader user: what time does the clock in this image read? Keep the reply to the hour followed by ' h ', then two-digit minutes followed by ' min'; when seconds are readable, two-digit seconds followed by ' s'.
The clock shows 11 h 56 min 23 s
